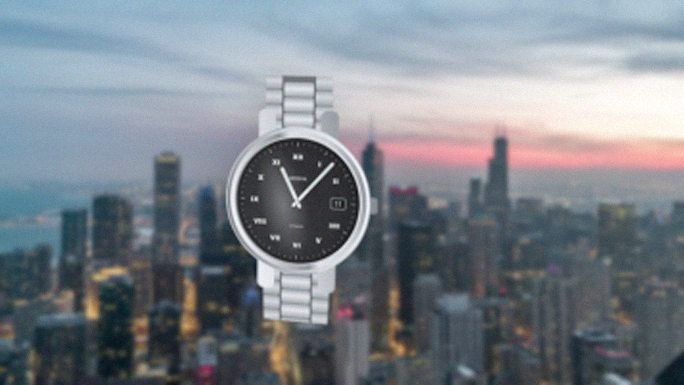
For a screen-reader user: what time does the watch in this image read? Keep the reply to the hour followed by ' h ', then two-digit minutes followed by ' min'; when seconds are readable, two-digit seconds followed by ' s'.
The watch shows 11 h 07 min
